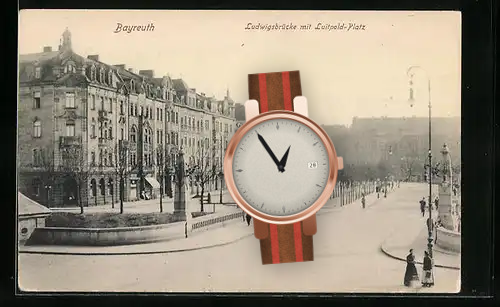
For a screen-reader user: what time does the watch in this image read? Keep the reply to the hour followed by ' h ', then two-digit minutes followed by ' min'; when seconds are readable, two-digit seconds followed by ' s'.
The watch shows 12 h 55 min
